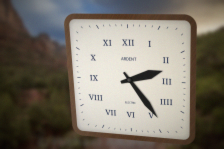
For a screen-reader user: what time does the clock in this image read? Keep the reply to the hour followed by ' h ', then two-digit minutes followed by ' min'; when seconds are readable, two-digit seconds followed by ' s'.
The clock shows 2 h 24 min
